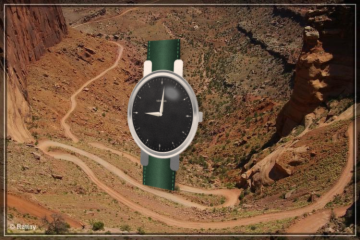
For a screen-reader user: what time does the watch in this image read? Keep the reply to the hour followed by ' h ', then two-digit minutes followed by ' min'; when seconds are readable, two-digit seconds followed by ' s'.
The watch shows 9 h 01 min
